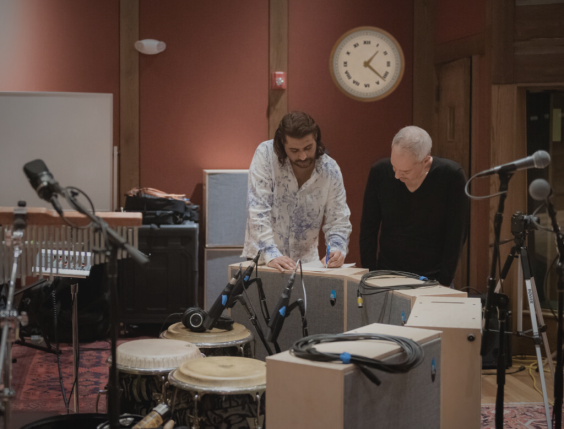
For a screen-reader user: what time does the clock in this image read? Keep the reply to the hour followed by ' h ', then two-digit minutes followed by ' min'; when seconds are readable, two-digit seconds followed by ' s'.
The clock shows 1 h 22 min
